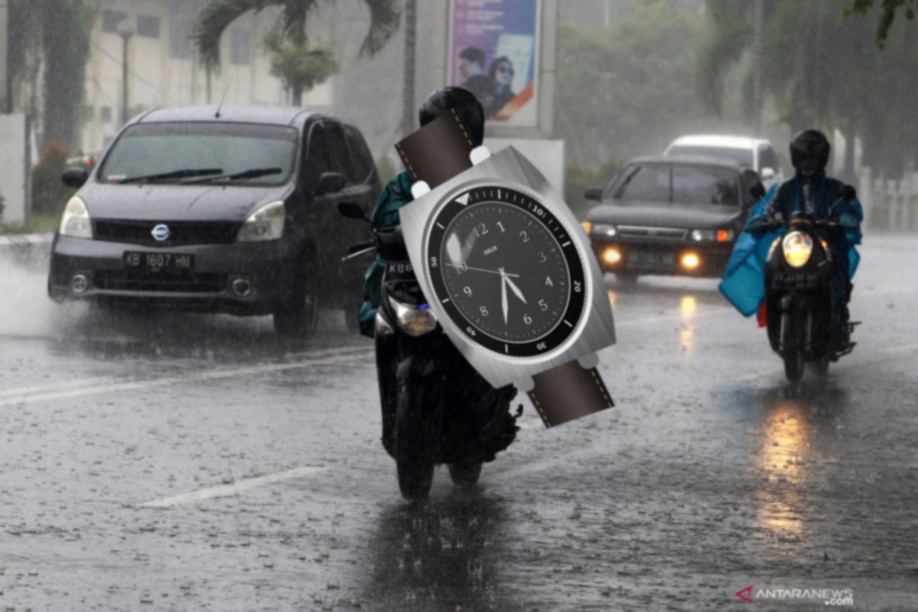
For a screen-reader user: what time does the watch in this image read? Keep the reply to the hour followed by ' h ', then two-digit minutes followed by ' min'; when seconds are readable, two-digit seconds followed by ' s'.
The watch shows 5 h 34 min 50 s
